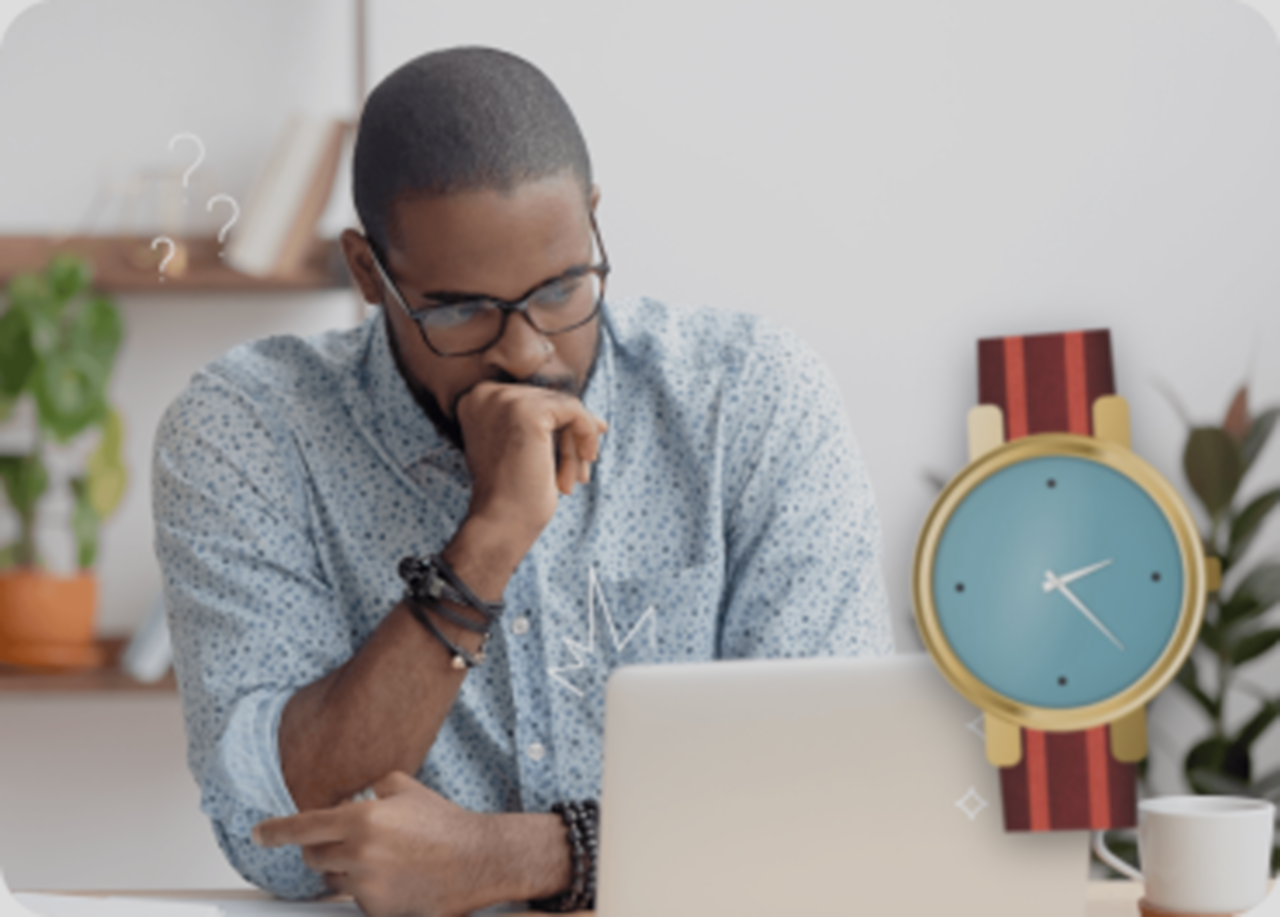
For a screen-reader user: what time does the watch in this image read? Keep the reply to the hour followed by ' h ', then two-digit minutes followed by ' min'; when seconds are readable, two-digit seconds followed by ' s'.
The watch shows 2 h 23 min
